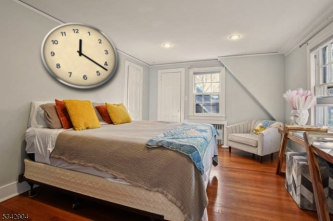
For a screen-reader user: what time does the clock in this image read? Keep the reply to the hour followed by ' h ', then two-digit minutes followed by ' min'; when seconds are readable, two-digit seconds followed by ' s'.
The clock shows 12 h 22 min
